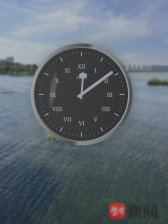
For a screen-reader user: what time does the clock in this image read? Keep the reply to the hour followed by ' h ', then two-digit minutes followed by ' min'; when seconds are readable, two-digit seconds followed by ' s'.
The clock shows 12 h 09 min
